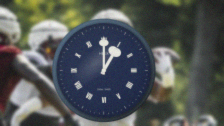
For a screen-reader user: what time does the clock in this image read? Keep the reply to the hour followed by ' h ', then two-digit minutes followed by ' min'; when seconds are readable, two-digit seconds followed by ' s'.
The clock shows 1 h 00 min
